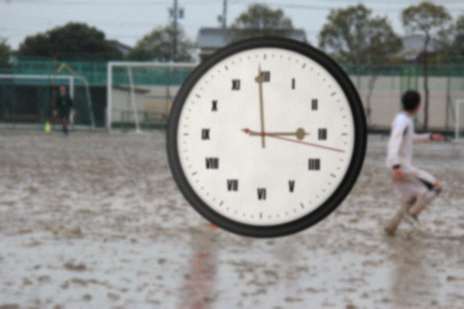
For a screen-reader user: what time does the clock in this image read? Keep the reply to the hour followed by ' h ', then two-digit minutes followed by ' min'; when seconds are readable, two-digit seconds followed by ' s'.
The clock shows 2 h 59 min 17 s
